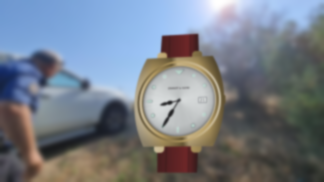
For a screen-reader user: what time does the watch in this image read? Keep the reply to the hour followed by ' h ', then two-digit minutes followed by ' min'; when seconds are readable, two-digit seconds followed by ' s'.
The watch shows 8 h 35 min
